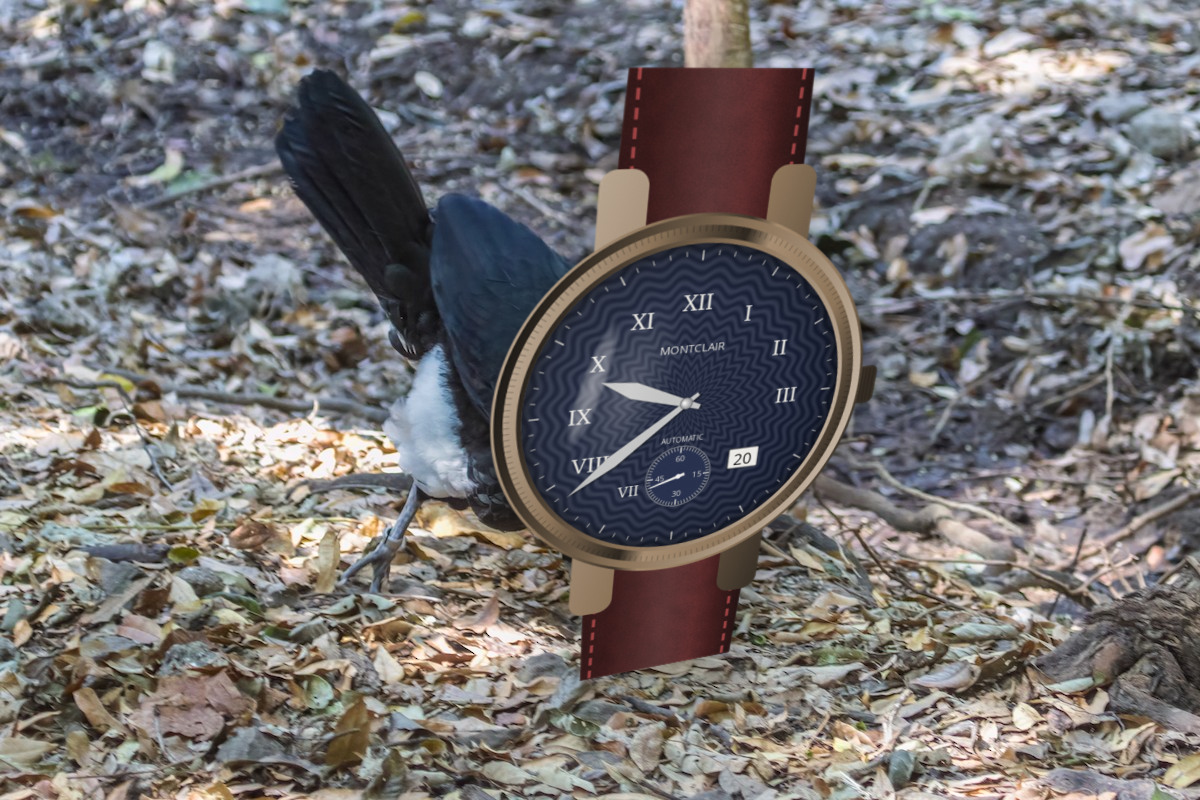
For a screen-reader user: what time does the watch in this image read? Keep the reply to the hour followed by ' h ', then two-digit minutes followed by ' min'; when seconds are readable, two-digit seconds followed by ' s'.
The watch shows 9 h 38 min 42 s
